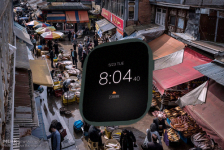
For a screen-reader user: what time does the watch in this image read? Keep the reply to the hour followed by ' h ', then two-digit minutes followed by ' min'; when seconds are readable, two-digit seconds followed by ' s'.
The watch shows 8 h 04 min
